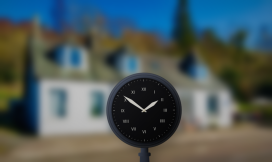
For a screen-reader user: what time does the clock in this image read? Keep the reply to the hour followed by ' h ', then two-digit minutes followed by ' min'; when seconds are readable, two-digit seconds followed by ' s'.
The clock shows 1 h 51 min
